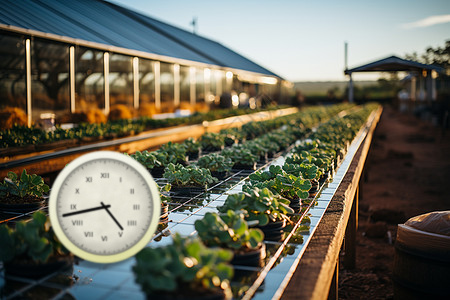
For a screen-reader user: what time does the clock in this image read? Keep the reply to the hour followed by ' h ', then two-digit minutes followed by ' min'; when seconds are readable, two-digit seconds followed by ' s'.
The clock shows 4 h 43 min
